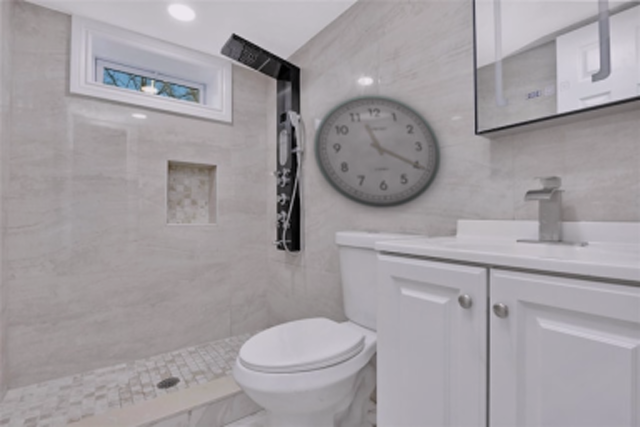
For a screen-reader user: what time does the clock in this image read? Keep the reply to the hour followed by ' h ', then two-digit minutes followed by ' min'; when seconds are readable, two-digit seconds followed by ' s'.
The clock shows 11 h 20 min
